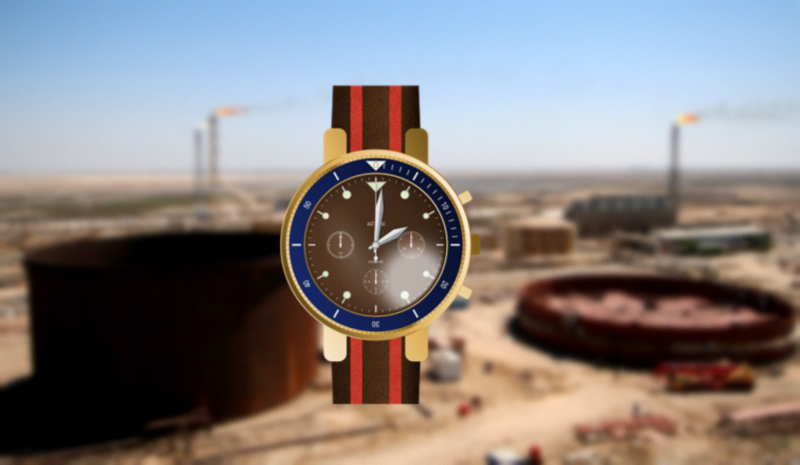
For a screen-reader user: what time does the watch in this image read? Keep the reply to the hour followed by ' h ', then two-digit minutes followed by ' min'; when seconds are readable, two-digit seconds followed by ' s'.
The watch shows 2 h 01 min
